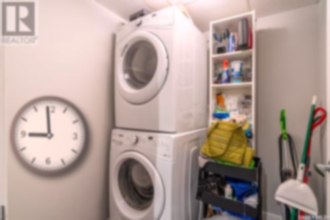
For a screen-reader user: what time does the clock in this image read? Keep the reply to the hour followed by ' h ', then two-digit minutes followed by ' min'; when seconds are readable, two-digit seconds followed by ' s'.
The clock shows 8 h 59 min
